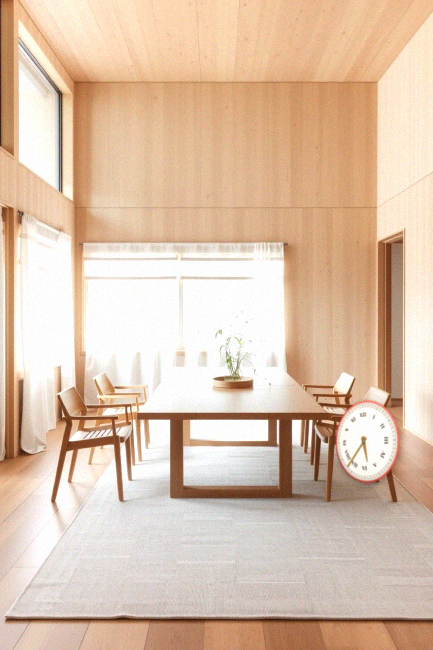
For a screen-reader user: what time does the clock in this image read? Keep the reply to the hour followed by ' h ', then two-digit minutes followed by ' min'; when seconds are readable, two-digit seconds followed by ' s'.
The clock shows 5 h 37 min
